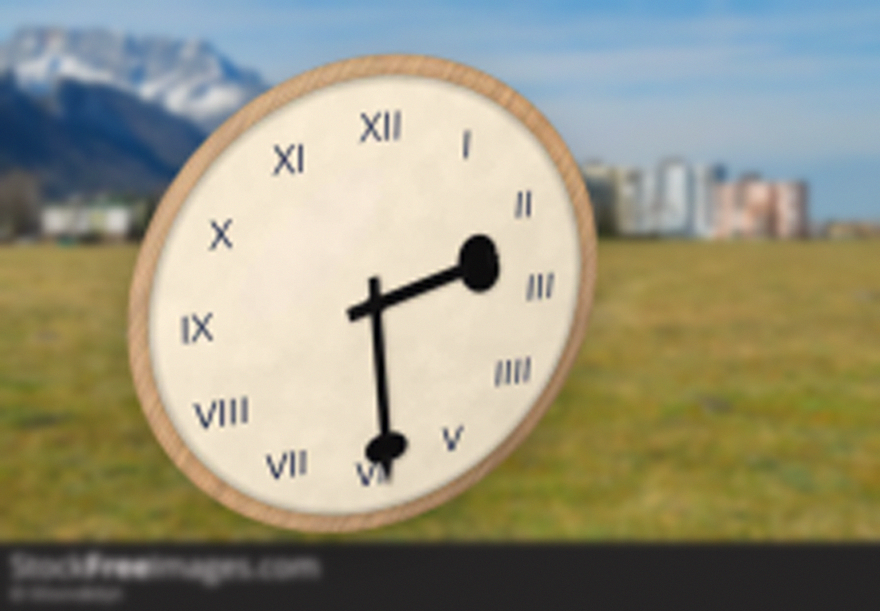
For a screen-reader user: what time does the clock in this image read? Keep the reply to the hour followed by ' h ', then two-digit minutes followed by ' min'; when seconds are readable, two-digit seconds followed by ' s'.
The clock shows 2 h 29 min
